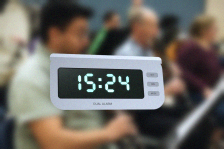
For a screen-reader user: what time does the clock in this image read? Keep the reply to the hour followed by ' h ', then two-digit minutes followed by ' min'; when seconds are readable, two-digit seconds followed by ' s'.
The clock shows 15 h 24 min
